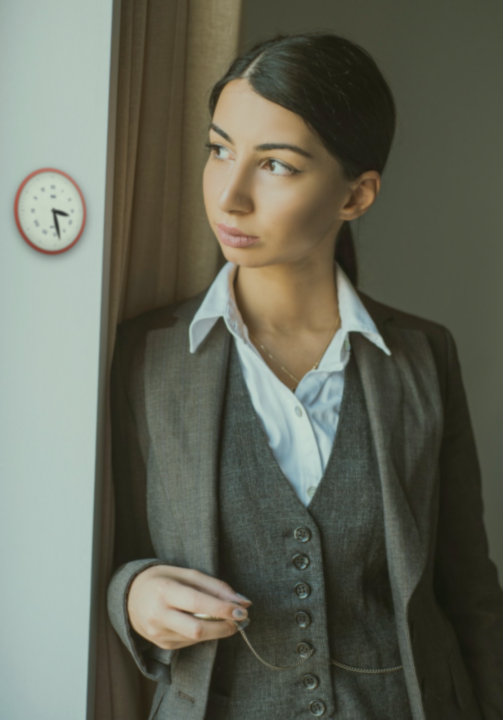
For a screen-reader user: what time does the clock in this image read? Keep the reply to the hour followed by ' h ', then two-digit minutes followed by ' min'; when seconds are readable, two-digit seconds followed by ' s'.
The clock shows 3 h 28 min
